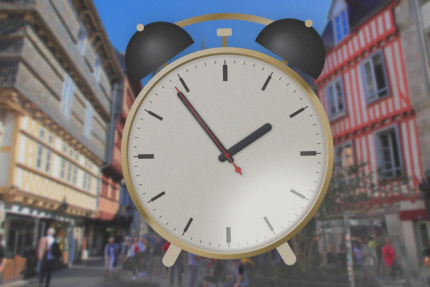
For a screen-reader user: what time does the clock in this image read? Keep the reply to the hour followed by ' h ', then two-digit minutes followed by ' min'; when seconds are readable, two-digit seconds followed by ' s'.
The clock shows 1 h 53 min 54 s
